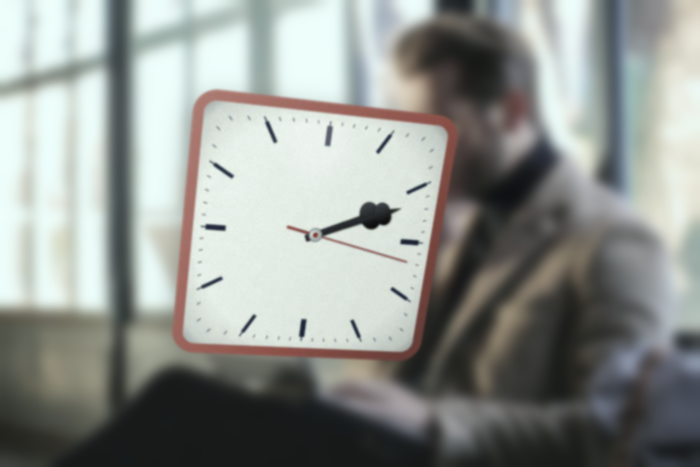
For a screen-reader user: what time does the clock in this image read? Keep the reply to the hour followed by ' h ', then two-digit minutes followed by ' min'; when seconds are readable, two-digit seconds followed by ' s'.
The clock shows 2 h 11 min 17 s
